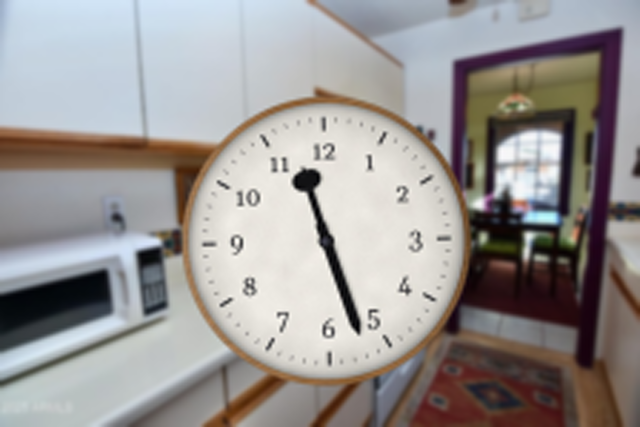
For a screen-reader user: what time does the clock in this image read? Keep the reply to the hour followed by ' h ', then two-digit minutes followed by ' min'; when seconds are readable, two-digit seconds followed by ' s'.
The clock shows 11 h 27 min
